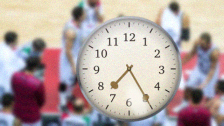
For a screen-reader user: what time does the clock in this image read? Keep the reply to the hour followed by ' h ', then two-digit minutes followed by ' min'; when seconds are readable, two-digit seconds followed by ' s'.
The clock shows 7 h 25 min
